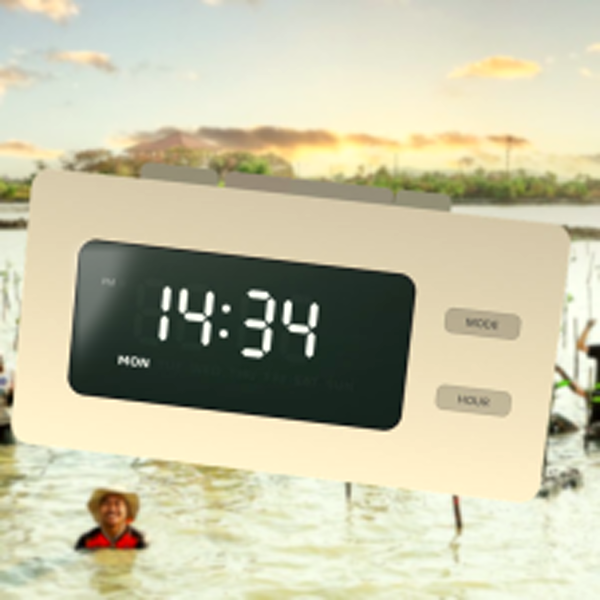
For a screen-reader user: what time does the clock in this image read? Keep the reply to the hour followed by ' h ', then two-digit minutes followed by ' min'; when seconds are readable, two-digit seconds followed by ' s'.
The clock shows 14 h 34 min
